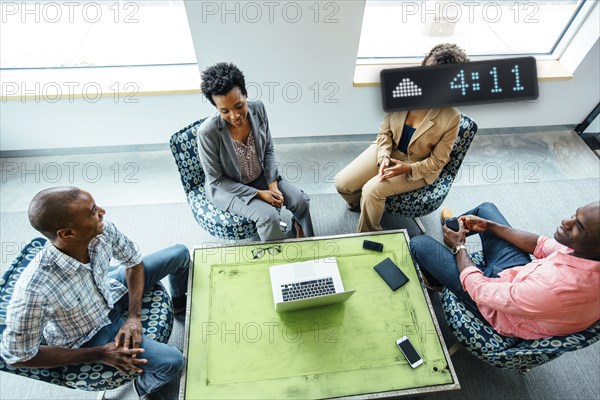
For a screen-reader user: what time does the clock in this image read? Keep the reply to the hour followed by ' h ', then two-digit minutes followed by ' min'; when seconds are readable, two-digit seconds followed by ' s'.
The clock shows 4 h 11 min
